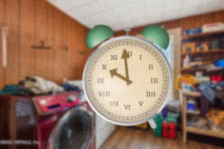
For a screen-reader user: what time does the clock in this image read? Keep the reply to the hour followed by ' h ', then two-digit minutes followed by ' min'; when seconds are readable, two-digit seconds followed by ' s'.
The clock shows 9 h 59 min
